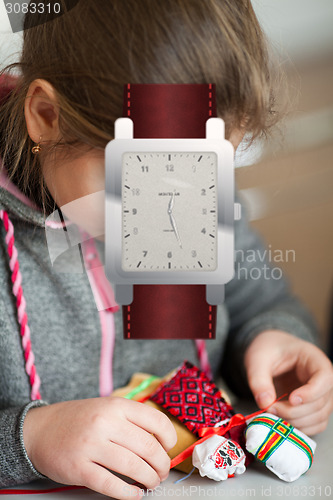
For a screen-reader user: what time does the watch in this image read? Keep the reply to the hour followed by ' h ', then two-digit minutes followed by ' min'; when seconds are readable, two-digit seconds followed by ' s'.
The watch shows 12 h 27 min
